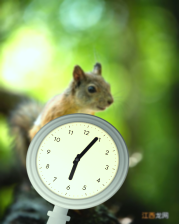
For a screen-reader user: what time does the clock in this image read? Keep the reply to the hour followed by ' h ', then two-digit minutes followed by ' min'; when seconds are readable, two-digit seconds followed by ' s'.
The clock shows 6 h 04 min
